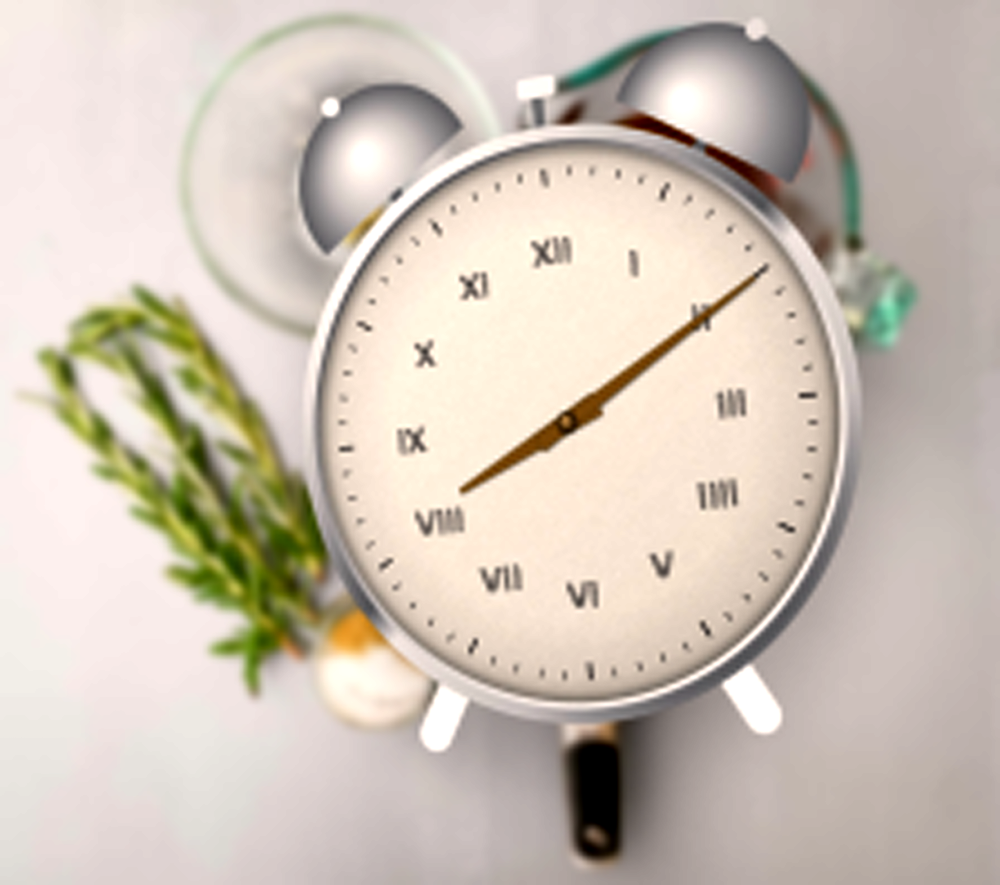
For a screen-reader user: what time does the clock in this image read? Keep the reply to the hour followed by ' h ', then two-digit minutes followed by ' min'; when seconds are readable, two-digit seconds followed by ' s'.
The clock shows 8 h 10 min
